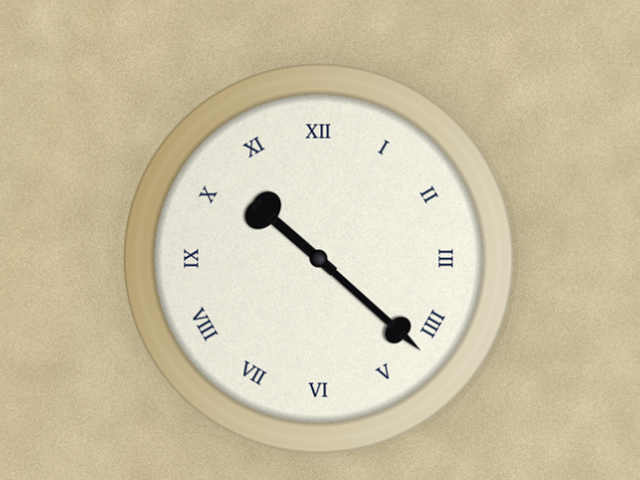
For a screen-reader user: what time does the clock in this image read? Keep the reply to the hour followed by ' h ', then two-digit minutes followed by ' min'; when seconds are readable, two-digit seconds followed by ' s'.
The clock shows 10 h 22 min
